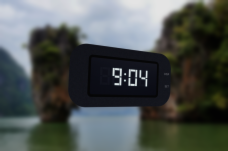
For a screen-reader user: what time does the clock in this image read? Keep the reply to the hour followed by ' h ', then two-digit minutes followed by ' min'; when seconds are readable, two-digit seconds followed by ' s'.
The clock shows 9 h 04 min
